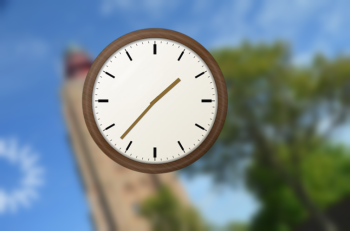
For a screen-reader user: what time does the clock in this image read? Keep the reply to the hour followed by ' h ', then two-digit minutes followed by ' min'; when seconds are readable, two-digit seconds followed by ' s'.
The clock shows 1 h 37 min
